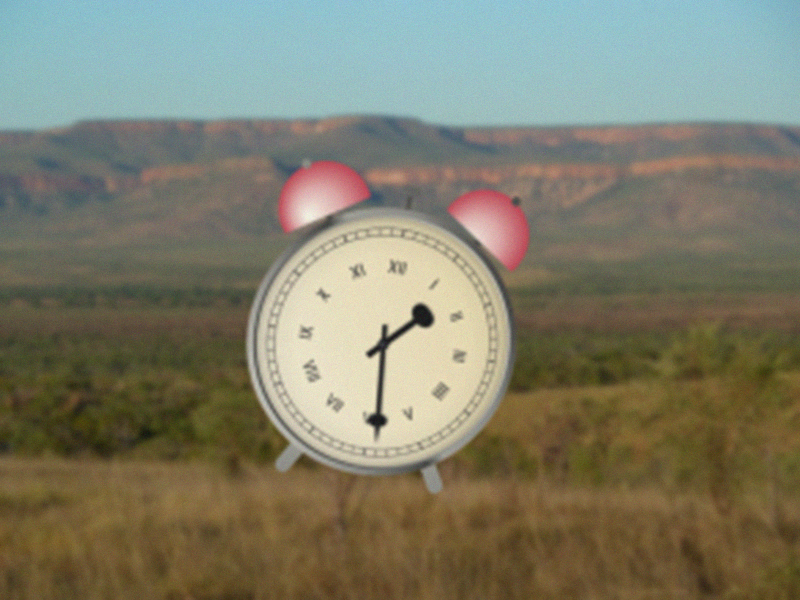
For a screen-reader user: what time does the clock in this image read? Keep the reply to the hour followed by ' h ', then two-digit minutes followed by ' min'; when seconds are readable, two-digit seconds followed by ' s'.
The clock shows 1 h 29 min
